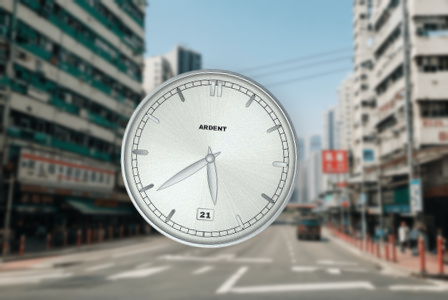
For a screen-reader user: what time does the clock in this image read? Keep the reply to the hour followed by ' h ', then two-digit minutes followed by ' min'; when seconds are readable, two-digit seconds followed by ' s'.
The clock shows 5 h 39 min
